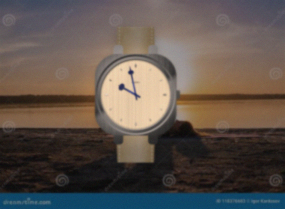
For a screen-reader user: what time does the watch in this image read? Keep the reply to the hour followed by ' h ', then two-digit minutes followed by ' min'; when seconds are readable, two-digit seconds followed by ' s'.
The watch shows 9 h 58 min
